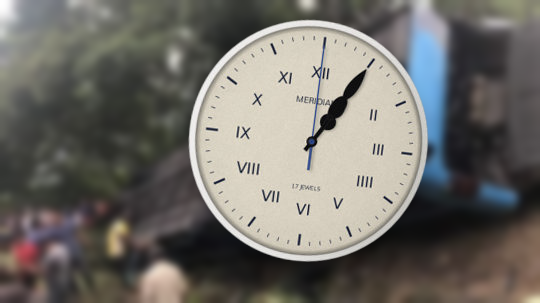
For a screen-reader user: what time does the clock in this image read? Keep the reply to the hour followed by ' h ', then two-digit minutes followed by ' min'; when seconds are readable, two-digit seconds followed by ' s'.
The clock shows 1 h 05 min 00 s
